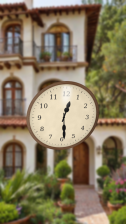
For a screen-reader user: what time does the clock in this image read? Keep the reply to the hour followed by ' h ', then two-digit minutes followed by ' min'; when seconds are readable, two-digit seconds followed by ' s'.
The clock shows 12 h 29 min
